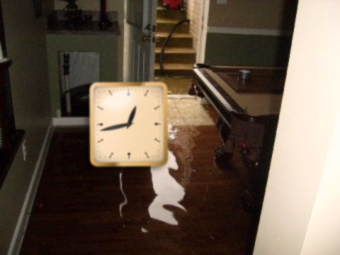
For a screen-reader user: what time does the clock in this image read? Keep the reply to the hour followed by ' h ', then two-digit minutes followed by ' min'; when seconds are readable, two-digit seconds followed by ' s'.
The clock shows 12 h 43 min
